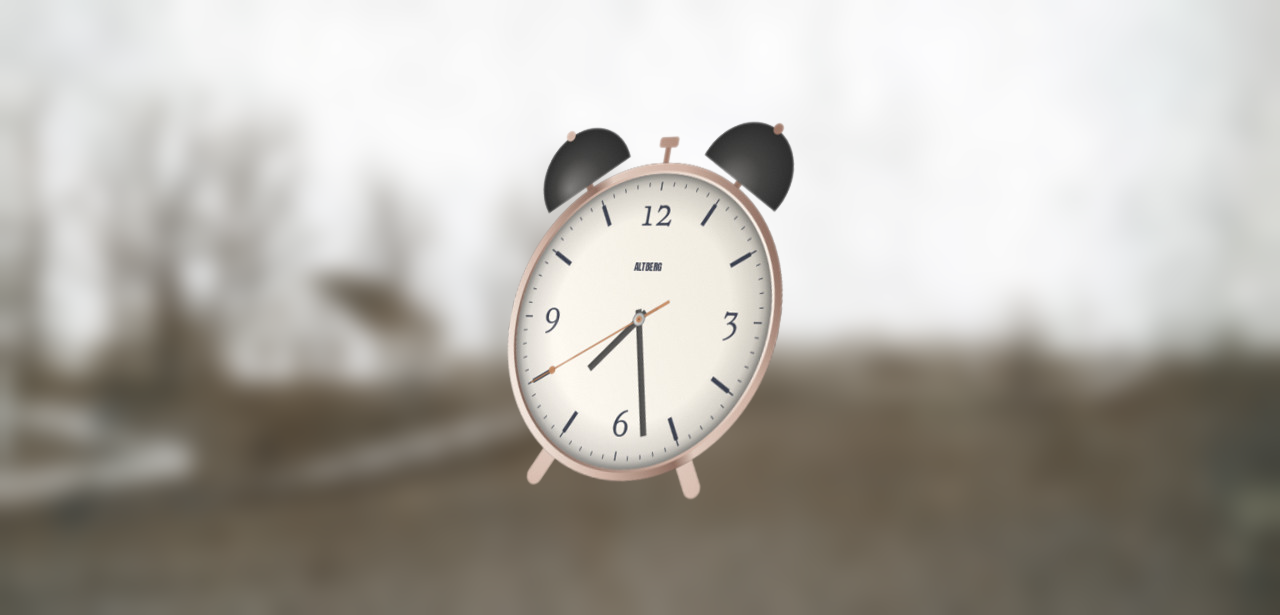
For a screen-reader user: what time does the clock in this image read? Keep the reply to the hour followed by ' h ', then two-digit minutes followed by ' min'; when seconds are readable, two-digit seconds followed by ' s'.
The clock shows 7 h 27 min 40 s
